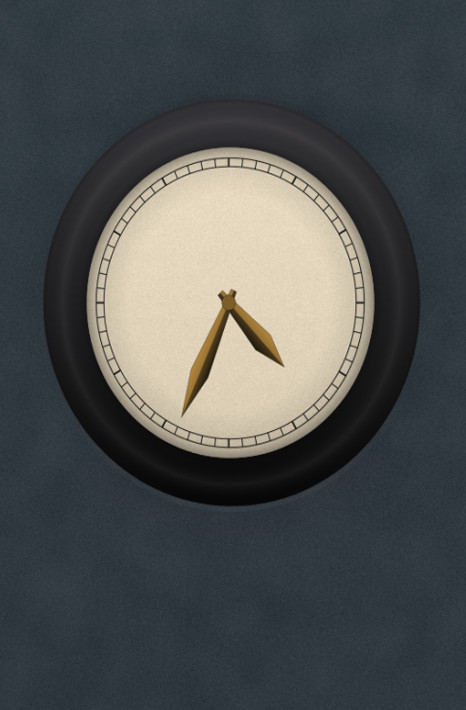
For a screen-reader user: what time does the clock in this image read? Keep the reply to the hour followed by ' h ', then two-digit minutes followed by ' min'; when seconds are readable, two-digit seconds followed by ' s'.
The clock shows 4 h 34 min
